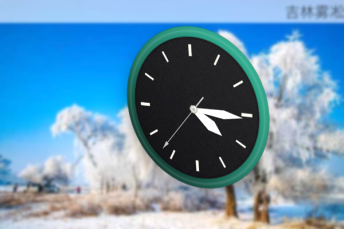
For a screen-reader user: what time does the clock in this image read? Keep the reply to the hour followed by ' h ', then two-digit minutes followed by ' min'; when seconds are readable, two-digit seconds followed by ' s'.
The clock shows 4 h 15 min 37 s
